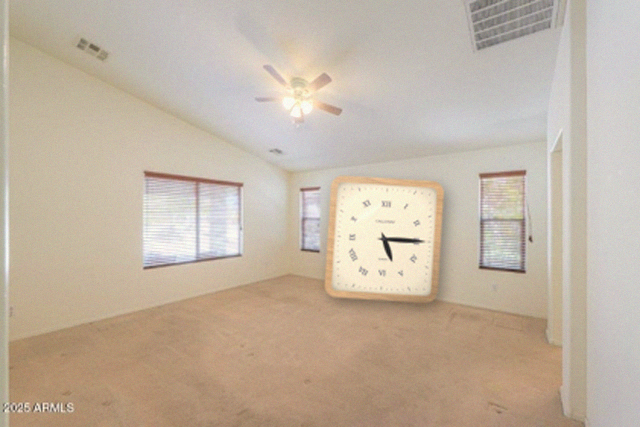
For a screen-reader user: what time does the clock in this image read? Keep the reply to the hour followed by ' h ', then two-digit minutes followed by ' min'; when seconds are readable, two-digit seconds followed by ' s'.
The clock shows 5 h 15 min
